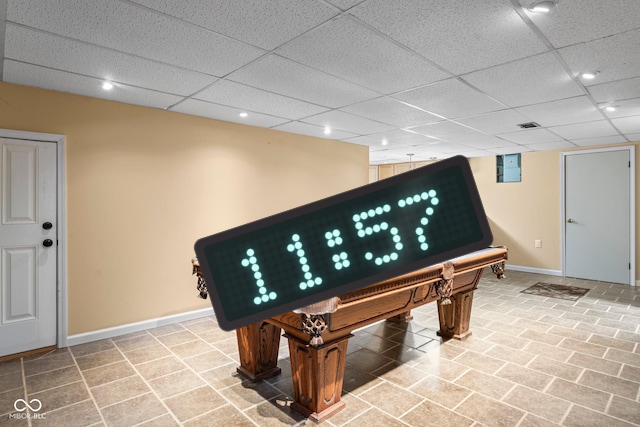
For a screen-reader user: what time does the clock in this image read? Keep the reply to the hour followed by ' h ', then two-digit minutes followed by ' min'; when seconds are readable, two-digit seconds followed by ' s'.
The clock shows 11 h 57 min
